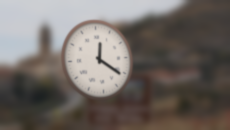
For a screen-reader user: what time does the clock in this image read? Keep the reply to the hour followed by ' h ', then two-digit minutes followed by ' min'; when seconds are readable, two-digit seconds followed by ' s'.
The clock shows 12 h 21 min
